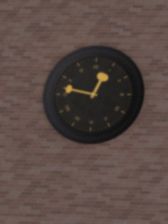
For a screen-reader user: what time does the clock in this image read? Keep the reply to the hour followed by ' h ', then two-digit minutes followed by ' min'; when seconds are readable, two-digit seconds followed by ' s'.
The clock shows 12 h 47 min
